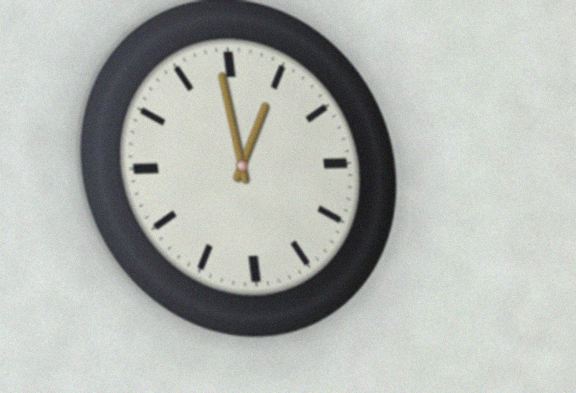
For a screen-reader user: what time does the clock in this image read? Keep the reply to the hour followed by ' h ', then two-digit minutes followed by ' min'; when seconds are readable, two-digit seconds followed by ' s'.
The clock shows 12 h 59 min
